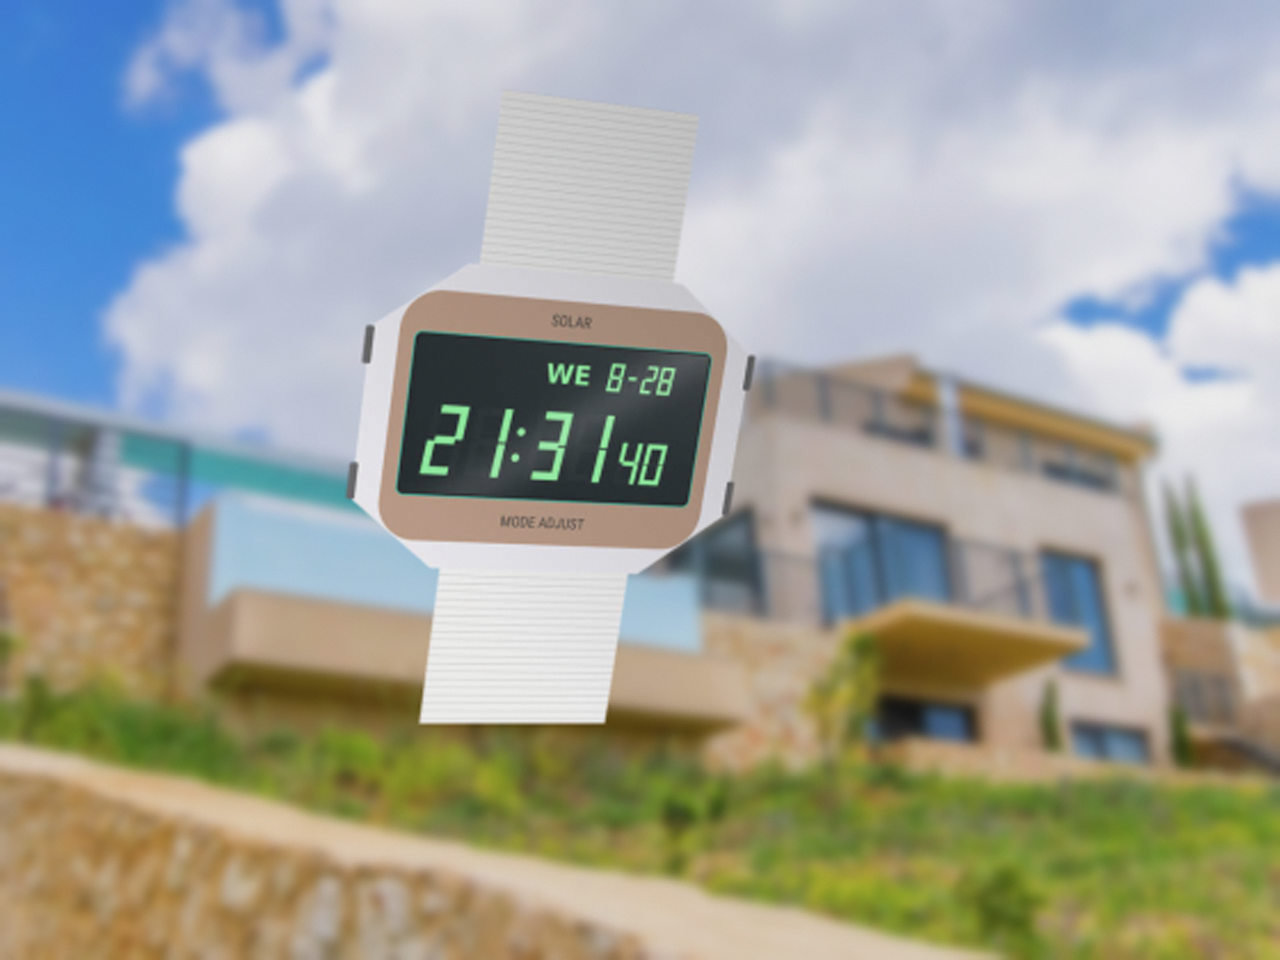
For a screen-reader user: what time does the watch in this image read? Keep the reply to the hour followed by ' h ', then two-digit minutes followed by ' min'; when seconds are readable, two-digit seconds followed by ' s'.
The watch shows 21 h 31 min 40 s
